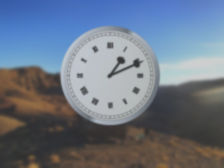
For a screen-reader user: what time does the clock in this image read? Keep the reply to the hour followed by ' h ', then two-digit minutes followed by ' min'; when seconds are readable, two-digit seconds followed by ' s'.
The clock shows 1 h 11 min
